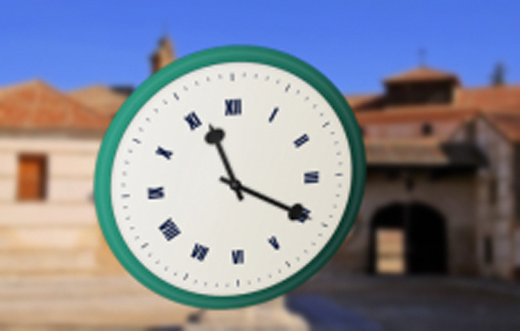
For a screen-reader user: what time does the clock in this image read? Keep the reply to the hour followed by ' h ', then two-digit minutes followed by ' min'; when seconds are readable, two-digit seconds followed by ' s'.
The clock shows 11 h 20 min
